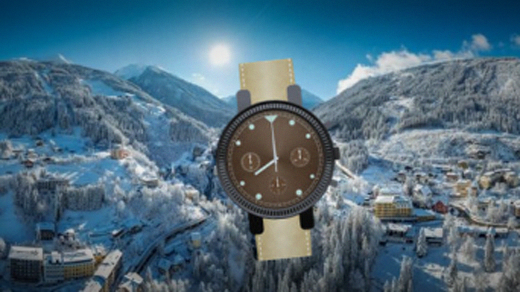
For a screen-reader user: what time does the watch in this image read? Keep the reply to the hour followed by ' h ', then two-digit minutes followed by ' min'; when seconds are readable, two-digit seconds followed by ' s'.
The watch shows 8 h 00 min
